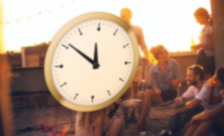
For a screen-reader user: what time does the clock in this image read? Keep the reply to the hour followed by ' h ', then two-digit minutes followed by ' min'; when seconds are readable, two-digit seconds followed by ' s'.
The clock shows 11 h 51 min
